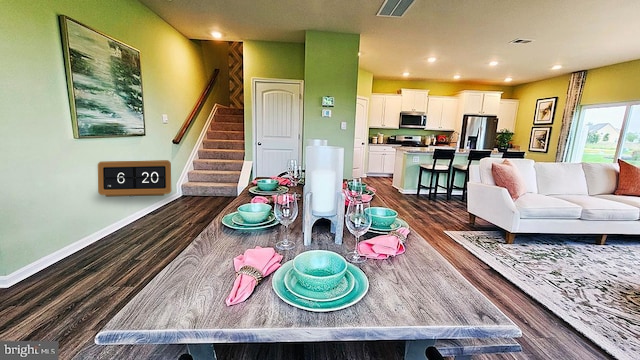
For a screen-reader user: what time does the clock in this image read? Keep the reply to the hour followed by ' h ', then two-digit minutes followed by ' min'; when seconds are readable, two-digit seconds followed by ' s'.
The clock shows 6 h 20 min
